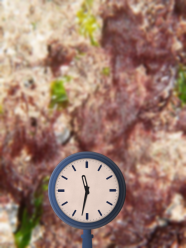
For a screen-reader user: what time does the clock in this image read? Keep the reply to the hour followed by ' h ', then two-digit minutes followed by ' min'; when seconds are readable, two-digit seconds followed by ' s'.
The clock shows 11 h 32 min
